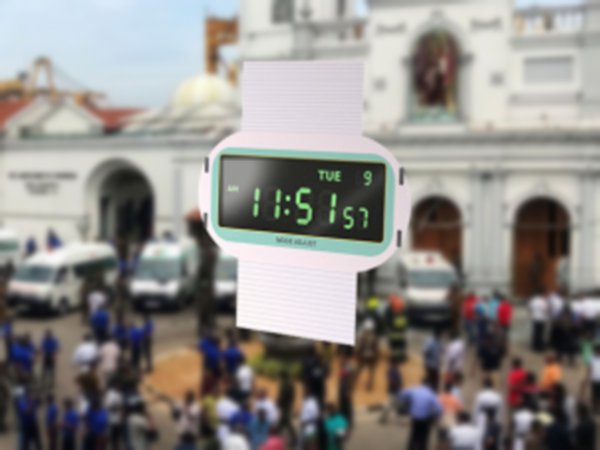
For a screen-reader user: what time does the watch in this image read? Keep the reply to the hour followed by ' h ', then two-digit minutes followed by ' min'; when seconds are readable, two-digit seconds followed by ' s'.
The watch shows 11 h 51 min 57 s
